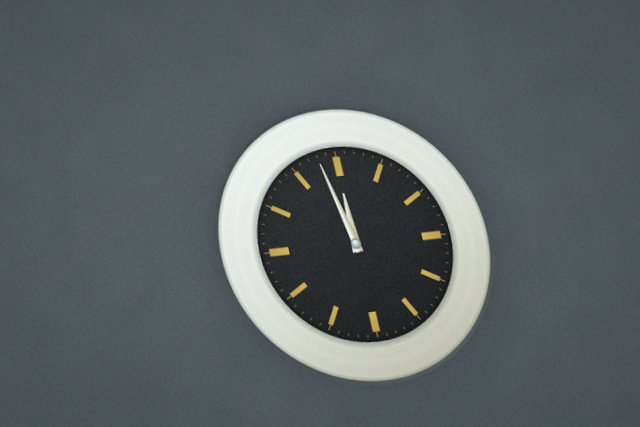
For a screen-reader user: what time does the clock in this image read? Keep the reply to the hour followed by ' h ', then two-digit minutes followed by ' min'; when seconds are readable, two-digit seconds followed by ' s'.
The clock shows 11 h 58 min
